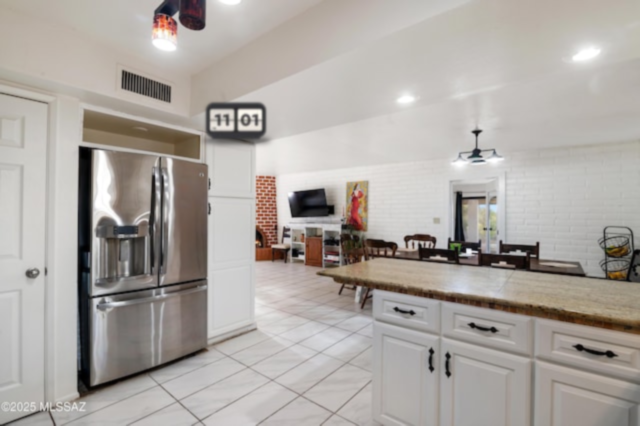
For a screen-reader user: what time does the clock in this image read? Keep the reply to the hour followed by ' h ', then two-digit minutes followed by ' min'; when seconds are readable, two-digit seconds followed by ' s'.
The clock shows 11 h 01 min
